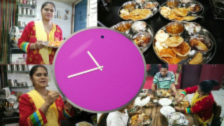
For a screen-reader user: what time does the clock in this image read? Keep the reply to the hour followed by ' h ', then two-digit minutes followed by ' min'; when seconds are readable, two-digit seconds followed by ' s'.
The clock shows 10 h 41 min
